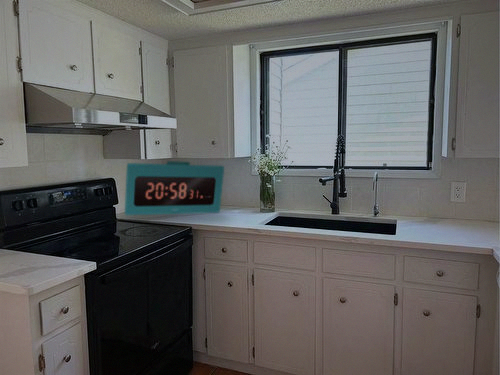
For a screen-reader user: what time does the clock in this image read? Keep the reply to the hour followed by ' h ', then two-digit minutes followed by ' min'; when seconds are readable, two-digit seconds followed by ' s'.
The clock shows 20 h 58 min
